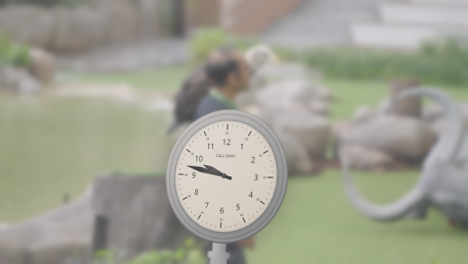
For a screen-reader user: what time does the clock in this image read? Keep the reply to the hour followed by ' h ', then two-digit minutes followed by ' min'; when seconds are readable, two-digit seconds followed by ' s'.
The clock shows 9 h 47 min
